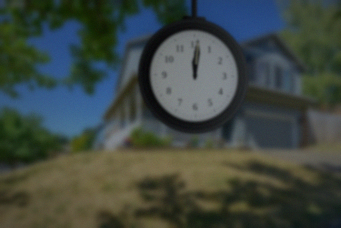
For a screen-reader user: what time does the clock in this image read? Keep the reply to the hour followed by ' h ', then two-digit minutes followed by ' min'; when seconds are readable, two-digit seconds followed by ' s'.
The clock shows 12 h 01 min
